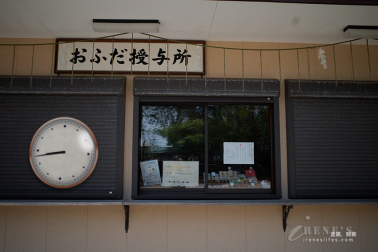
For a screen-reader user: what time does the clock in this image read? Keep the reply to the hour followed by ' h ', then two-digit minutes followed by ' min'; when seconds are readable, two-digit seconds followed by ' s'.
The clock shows 8 h 43 min
